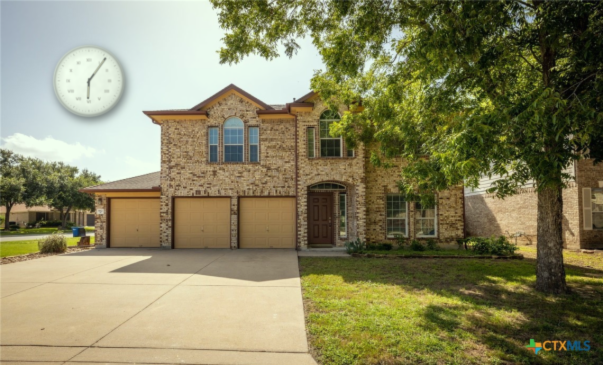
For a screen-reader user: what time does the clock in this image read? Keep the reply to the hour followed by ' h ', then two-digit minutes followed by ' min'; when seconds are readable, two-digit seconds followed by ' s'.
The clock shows 6 h 06 min
